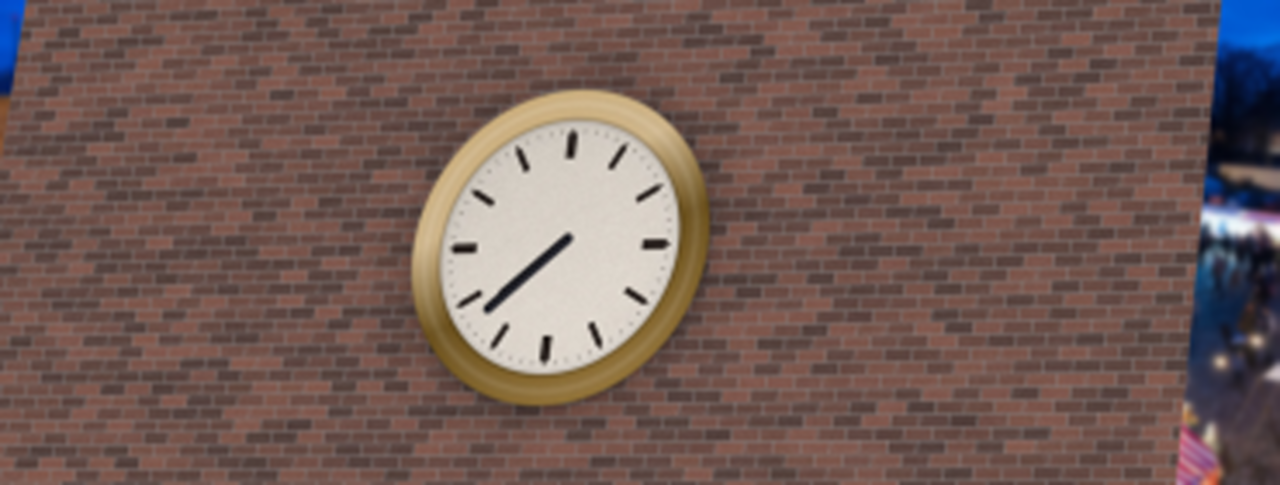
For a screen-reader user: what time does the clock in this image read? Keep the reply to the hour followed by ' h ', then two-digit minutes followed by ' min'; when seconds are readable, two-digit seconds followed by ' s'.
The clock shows 7 h 38 min
